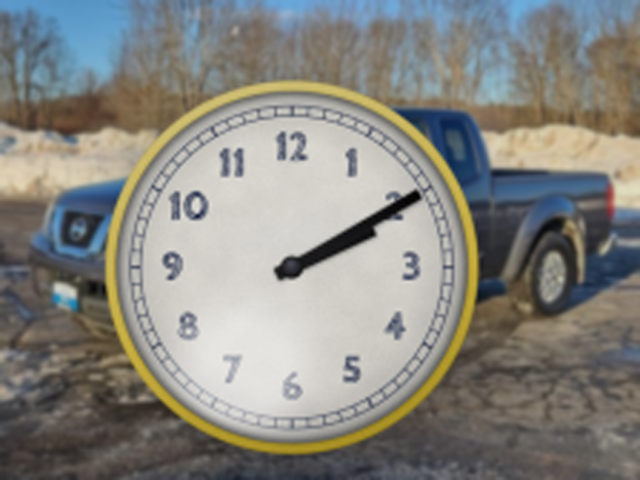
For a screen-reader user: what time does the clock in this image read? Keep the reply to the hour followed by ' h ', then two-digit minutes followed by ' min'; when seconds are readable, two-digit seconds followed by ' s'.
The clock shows 2 h 10 min
